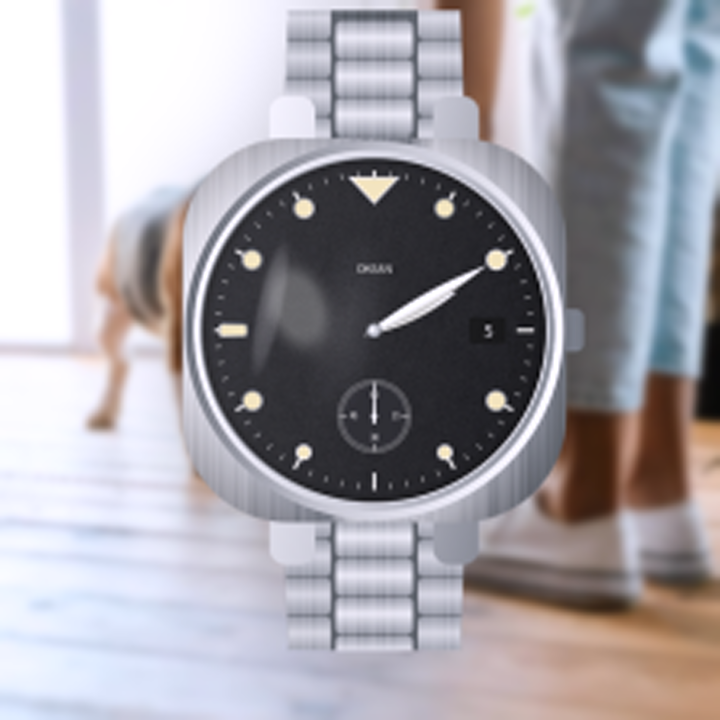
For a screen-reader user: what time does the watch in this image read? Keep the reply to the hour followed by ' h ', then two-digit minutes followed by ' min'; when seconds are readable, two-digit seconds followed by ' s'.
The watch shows 2 h 10 min
